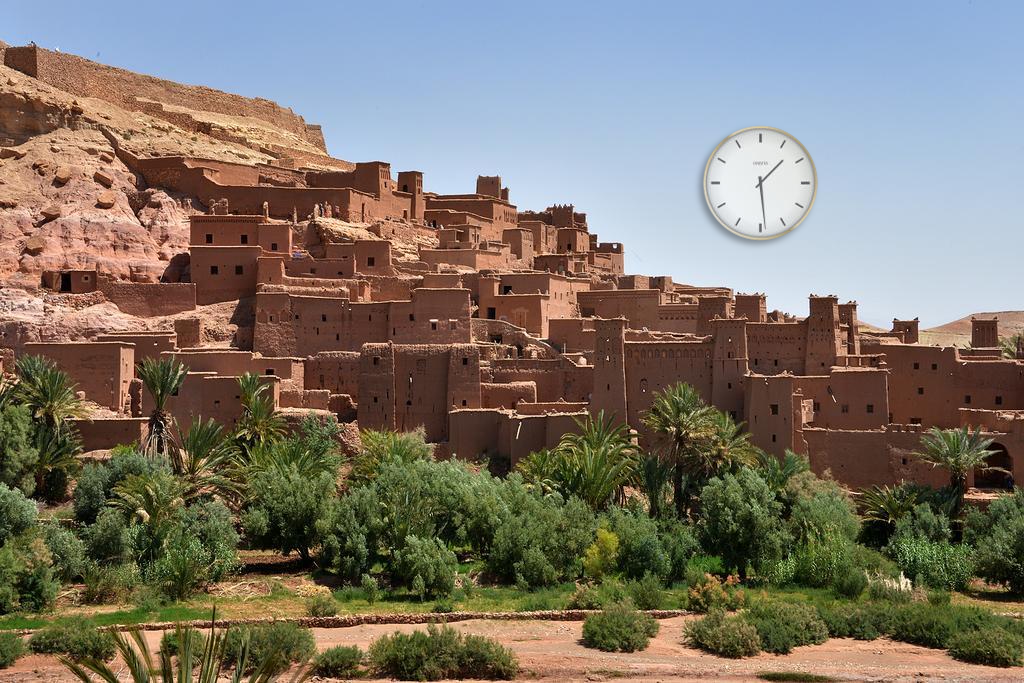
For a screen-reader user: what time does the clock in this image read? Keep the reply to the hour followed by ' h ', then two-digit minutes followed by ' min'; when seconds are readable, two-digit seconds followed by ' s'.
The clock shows 1 h 29 min
